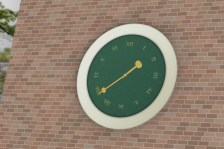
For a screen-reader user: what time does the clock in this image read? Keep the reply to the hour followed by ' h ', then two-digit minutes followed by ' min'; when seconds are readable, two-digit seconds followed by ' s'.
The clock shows 1 h 39 min
